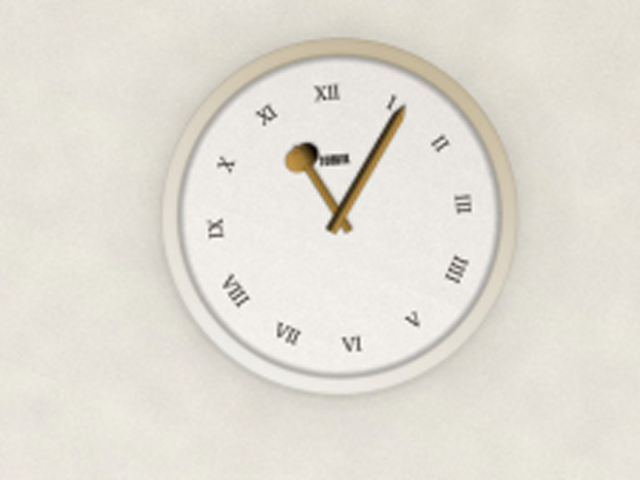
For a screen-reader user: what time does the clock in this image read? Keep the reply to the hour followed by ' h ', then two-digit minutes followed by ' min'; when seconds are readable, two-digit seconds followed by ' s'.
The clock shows 11 h 06 min
